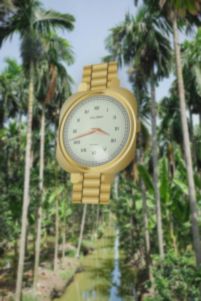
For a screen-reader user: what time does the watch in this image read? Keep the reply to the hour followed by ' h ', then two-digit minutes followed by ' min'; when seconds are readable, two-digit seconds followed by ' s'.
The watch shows 3 h 42 min
